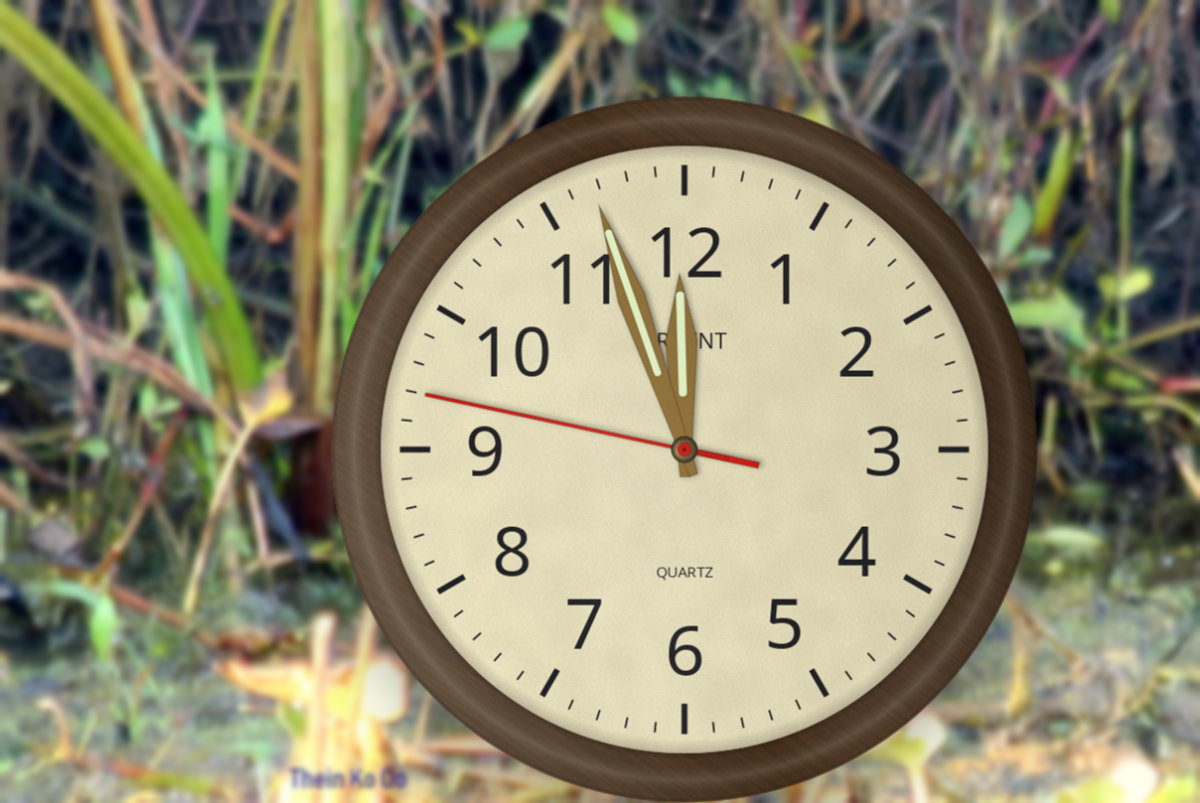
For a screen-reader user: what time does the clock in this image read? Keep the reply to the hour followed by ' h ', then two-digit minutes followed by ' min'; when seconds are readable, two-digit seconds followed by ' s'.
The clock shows 11 h 56 min 47 s
